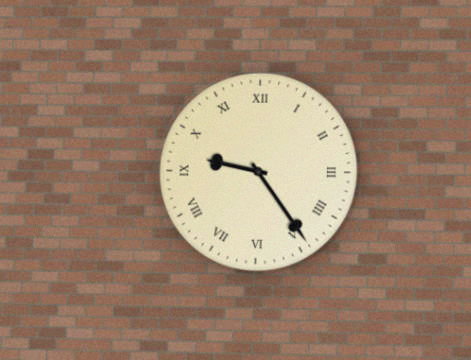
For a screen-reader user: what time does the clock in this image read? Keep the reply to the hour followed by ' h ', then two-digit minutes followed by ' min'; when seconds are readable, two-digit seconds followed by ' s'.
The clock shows 9 h 24 min
